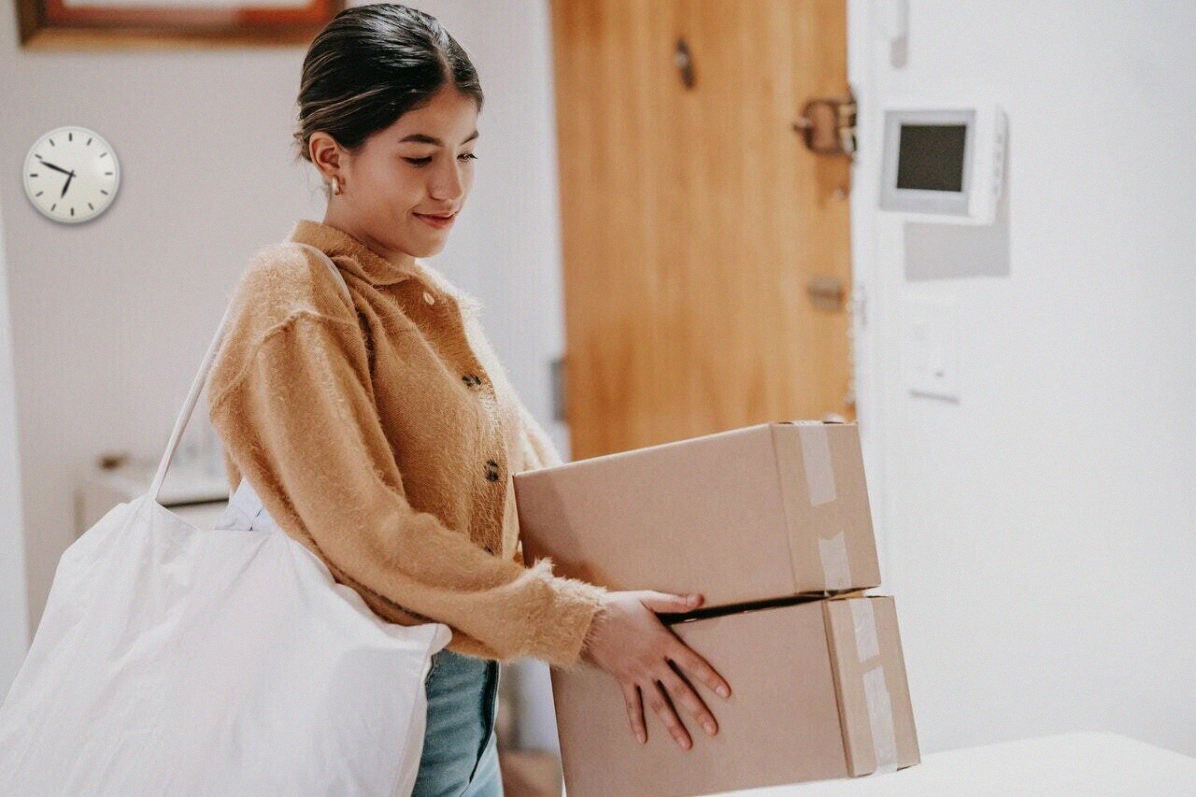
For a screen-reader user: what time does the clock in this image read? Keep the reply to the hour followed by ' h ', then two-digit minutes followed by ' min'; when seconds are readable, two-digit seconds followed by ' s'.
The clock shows 6 h 49 min
